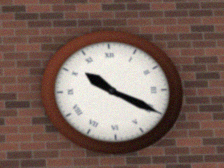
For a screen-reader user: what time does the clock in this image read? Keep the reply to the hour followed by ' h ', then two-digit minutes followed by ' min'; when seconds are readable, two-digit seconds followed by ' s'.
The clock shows 10 h 20 min
